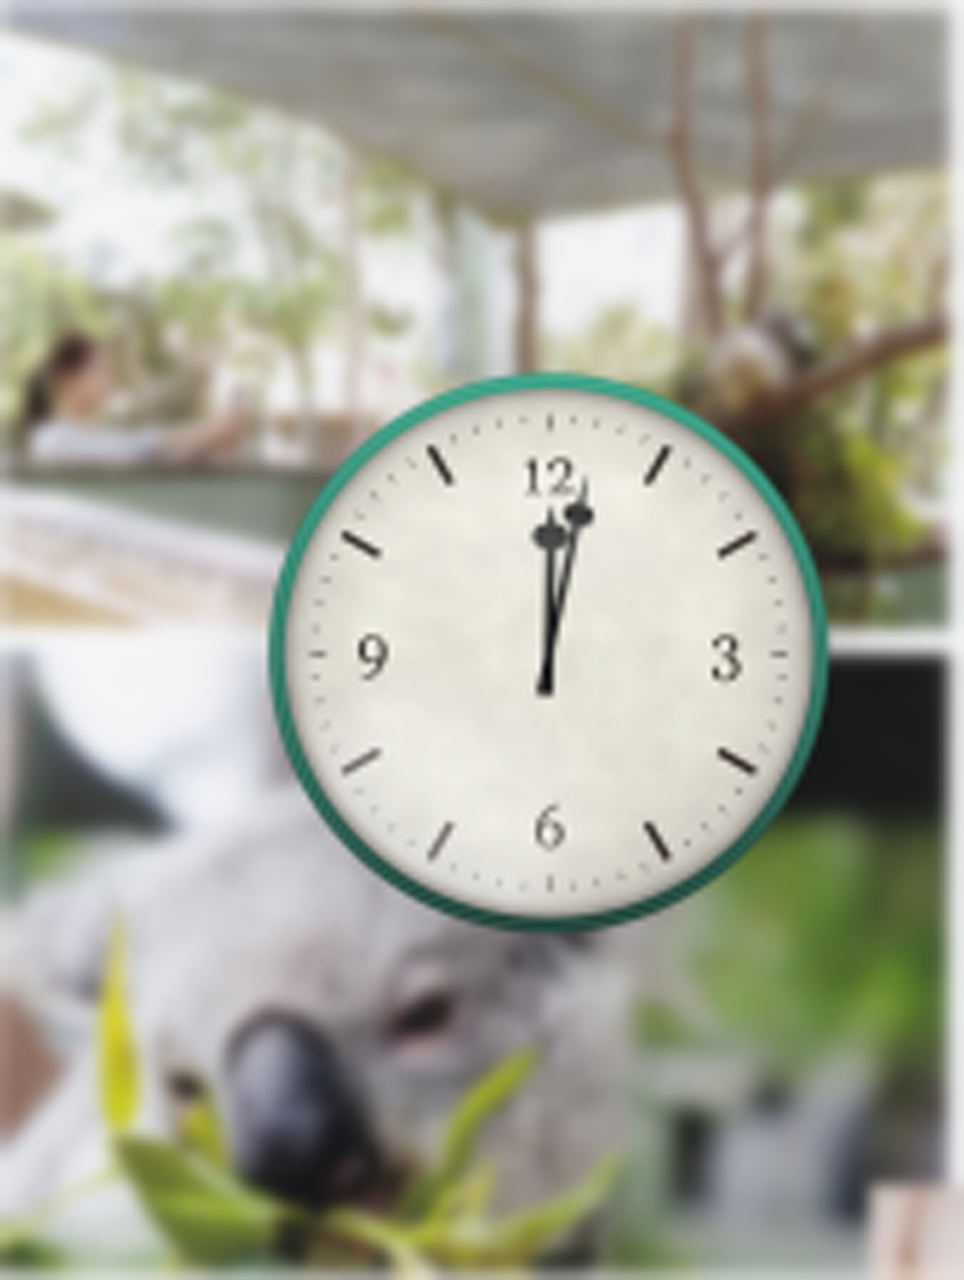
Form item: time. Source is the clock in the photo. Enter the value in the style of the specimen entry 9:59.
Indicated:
12:02
